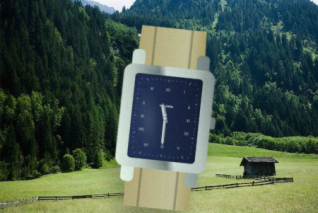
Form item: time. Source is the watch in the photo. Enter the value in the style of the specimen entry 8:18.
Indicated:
11:30
